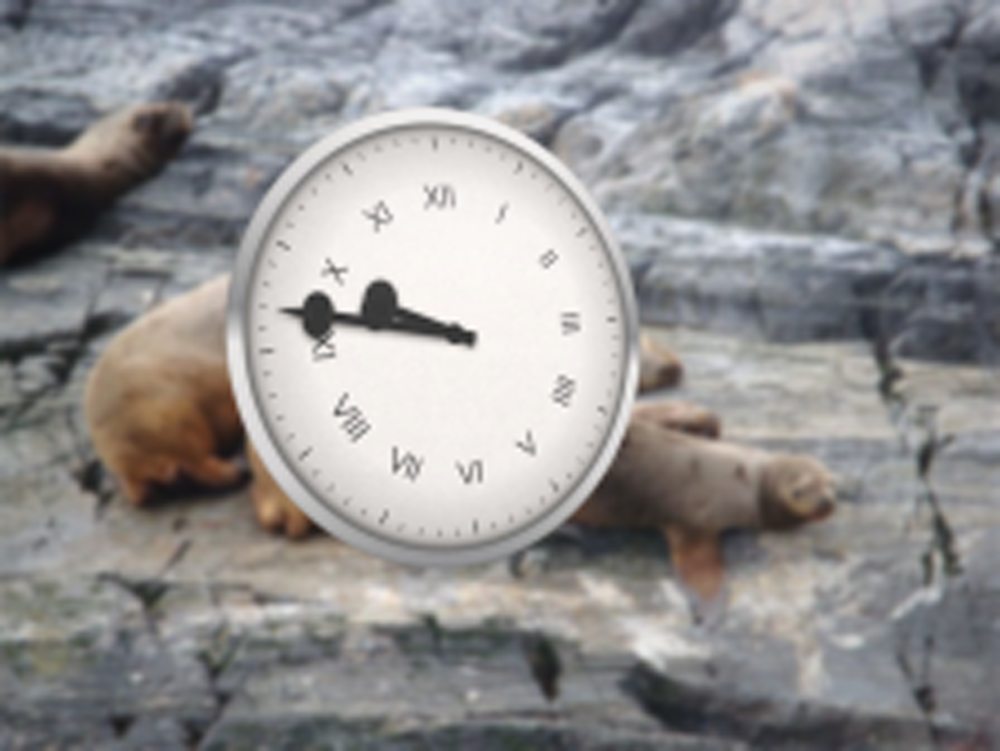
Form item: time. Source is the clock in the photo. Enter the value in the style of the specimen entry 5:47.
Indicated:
9:47
